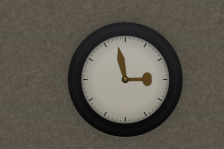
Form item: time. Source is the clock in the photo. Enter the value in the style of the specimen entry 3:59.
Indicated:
2:58
